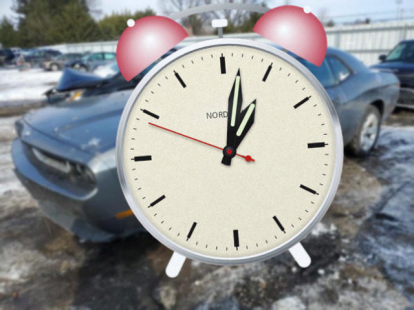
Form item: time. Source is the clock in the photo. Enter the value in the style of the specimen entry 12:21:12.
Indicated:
1:01:49
